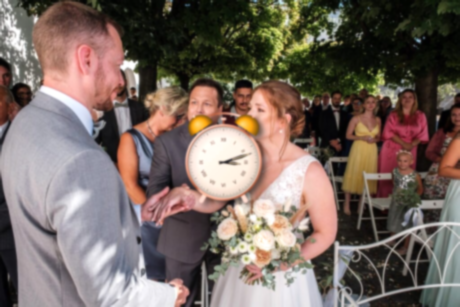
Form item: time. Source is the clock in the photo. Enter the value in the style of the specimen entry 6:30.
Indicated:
3:12
